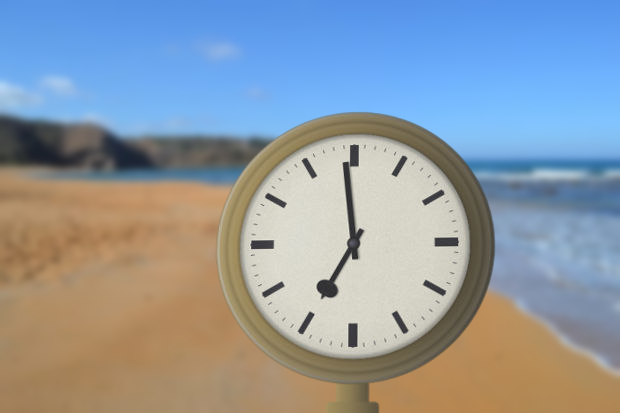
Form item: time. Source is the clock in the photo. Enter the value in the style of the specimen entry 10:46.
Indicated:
6:59
